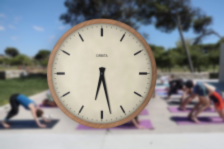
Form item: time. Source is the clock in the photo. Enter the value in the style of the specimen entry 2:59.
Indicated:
6:28
